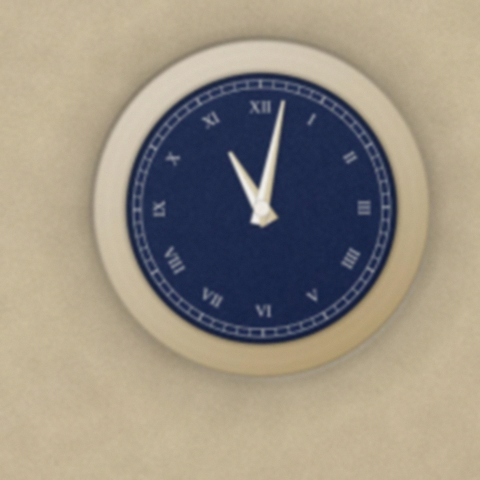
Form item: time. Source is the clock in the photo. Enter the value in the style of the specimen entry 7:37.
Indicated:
11:02
